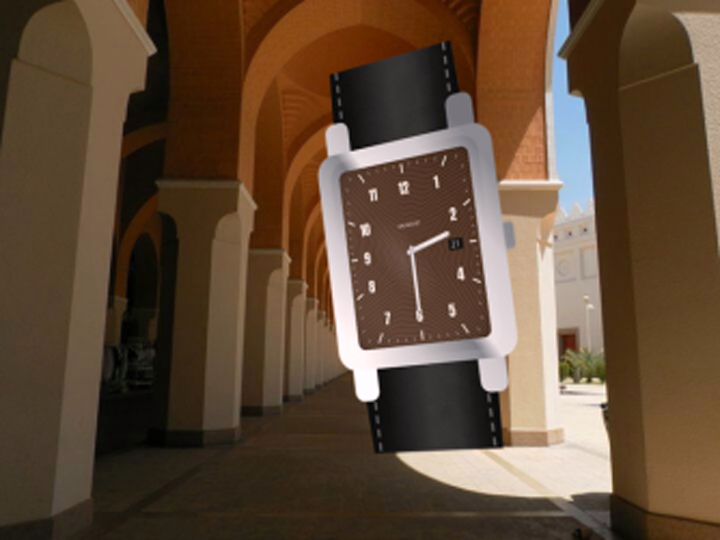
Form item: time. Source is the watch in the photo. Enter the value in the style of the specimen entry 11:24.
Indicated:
2:30
